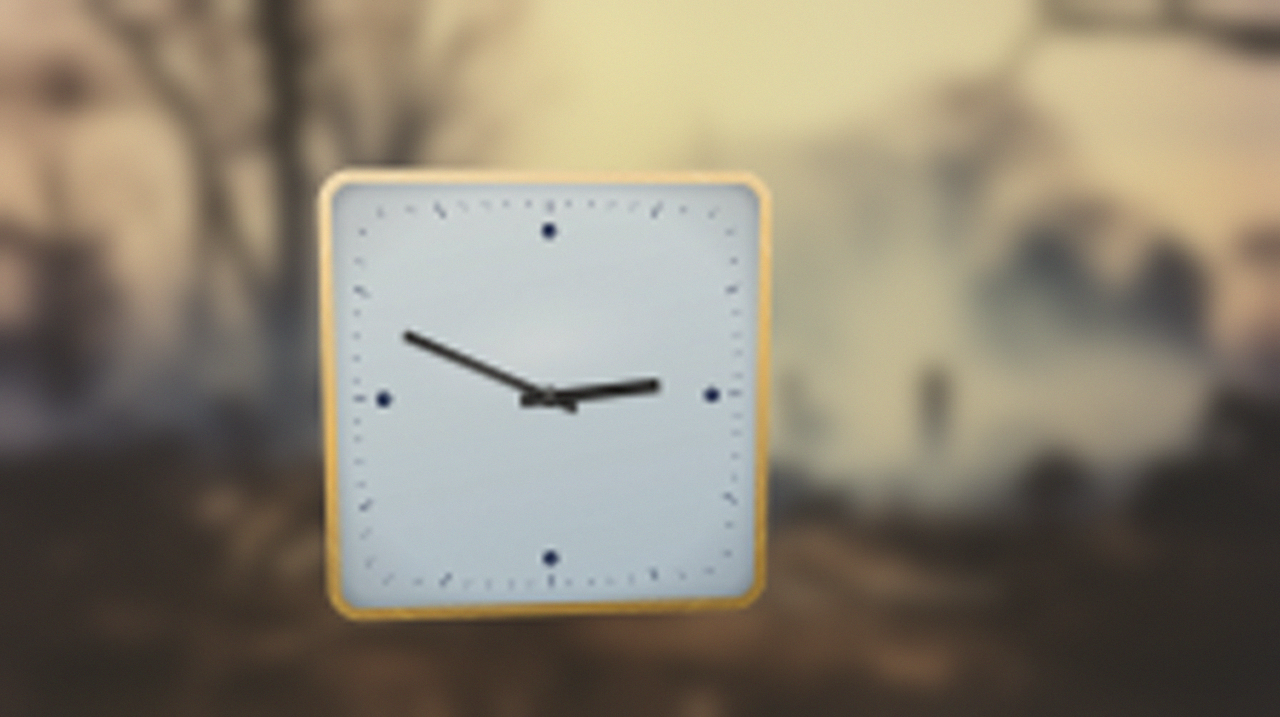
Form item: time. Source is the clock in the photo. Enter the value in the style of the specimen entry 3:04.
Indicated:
2:49
